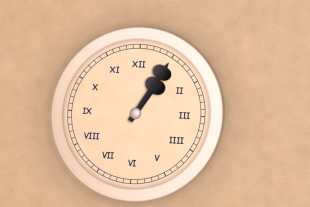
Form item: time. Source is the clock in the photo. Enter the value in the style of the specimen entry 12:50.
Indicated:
1:05
